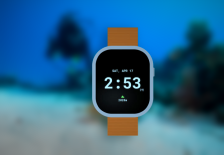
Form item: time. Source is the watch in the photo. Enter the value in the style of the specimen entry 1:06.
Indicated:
2:53
